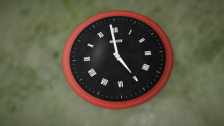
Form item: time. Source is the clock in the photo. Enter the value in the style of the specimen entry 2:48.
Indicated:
4:59
